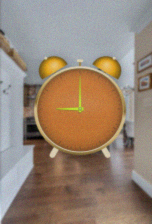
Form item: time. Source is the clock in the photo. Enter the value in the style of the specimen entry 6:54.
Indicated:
9:00
